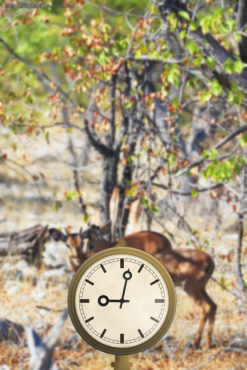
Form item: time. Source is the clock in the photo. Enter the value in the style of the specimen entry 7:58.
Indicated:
9:02
